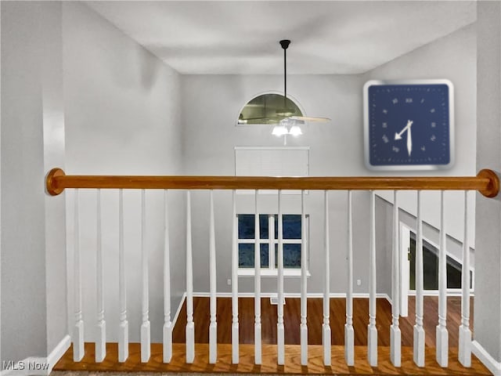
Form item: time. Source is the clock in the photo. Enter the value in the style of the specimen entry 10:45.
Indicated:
7:30
